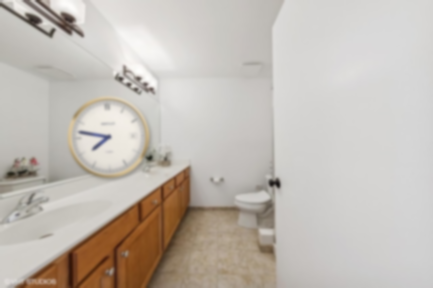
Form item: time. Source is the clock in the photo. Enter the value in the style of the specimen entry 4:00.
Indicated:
7:47
